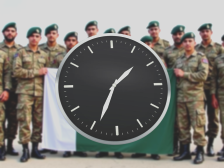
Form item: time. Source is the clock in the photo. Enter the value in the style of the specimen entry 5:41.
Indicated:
1:34
